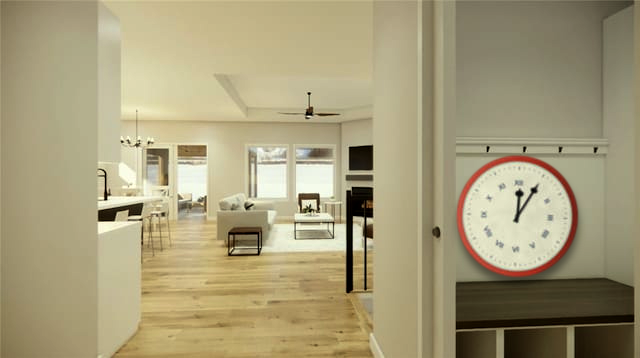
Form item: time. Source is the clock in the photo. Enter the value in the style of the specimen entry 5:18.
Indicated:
12:05
